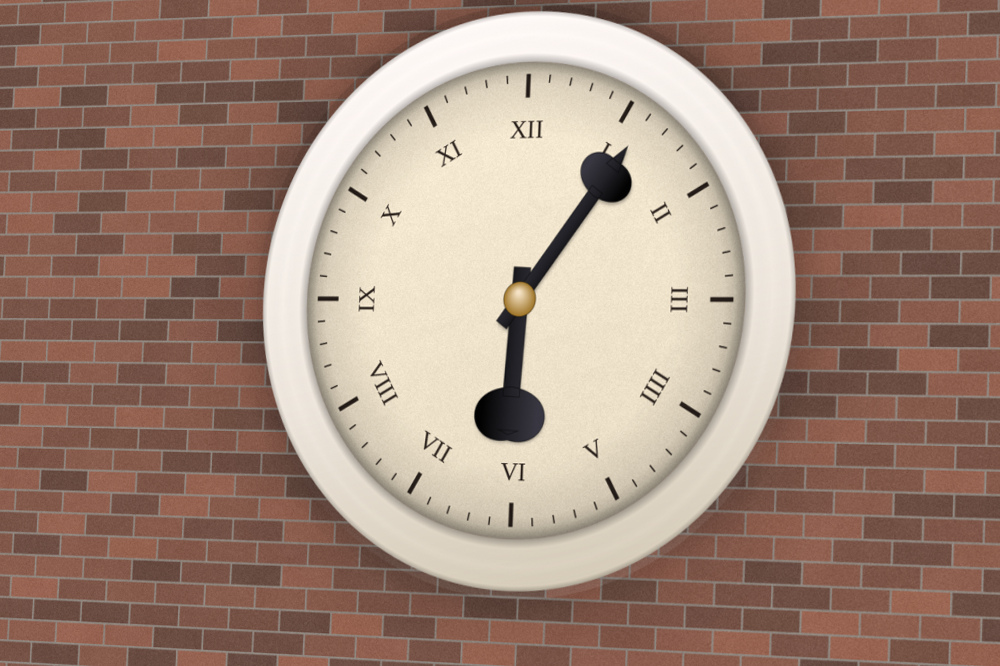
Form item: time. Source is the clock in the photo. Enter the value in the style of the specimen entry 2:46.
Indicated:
6:06
